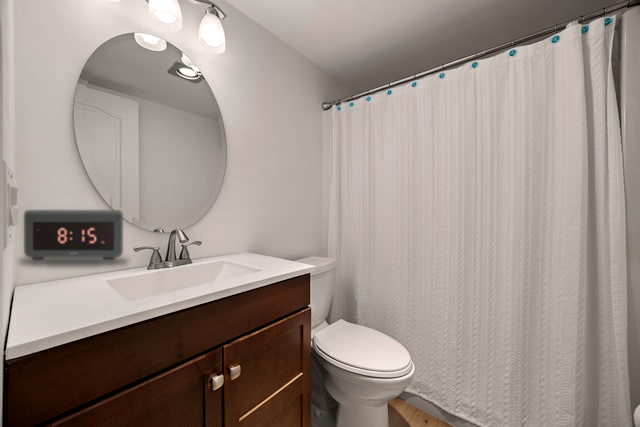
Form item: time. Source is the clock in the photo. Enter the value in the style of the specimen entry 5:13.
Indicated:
8:15
